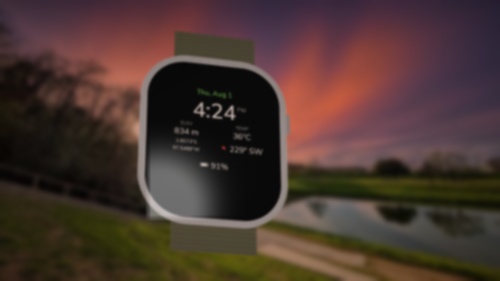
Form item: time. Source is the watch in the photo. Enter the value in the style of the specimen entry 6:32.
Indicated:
4:24
